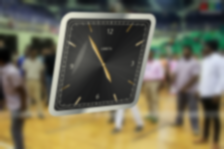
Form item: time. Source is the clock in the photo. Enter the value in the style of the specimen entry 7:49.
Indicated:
4:54
